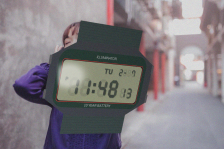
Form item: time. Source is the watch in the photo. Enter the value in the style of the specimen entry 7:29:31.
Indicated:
11:48:13
